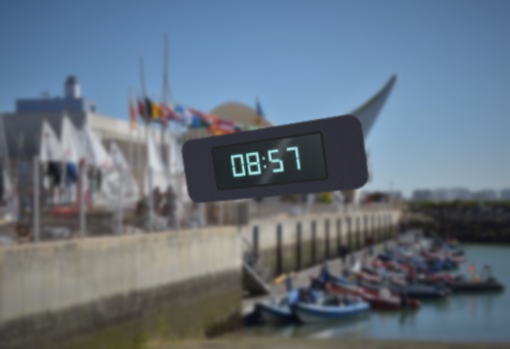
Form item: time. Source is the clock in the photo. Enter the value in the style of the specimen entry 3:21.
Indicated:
8:57
